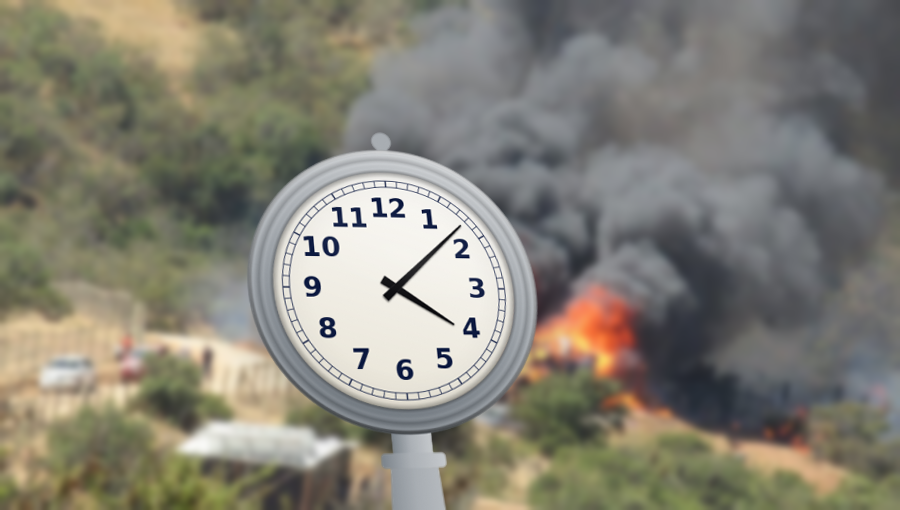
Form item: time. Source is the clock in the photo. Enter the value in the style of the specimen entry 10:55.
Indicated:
4:08
